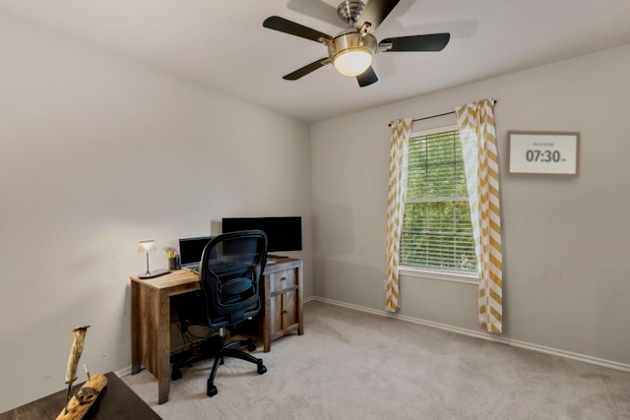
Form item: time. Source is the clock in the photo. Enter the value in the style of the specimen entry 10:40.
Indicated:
7:30
